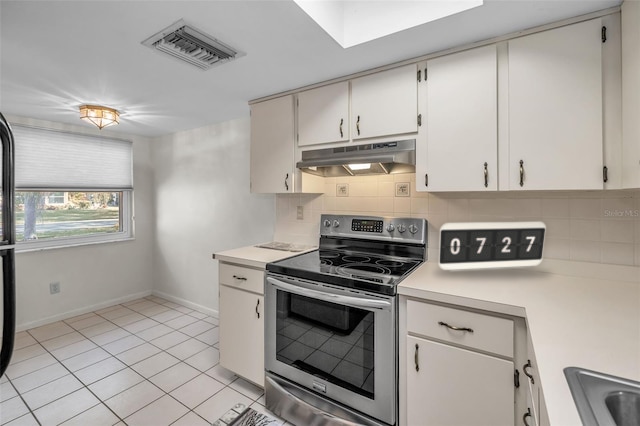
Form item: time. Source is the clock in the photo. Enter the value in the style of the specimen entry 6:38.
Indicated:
7:27
